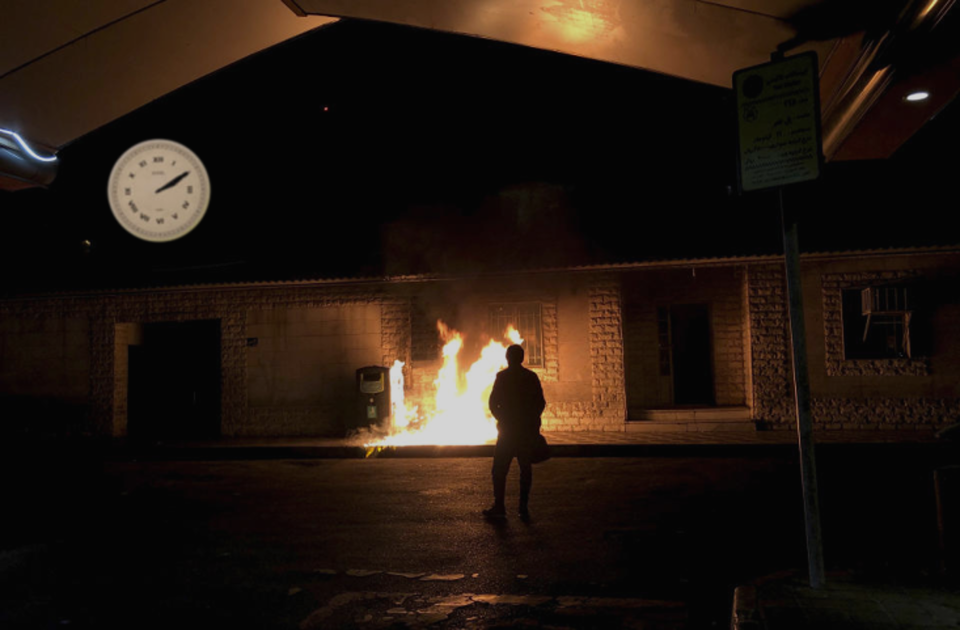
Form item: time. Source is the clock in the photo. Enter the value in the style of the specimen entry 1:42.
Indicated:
2:10
